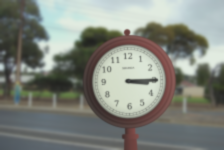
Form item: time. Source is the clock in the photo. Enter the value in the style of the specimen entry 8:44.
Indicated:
3:15
